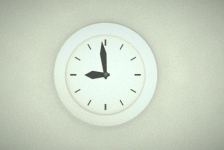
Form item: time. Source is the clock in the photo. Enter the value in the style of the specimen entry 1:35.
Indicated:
8:59
